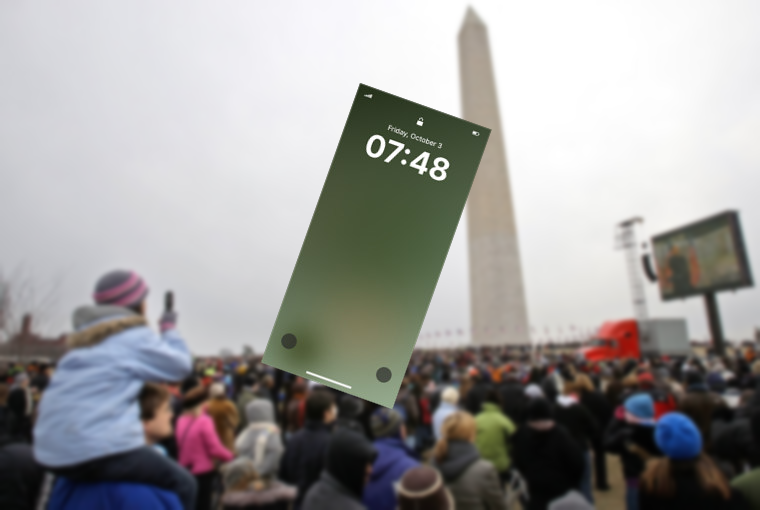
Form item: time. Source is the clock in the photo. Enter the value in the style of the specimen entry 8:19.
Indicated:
7:48
